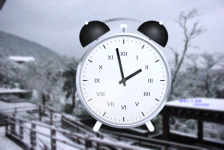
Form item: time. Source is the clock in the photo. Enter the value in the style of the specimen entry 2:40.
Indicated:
1:58
